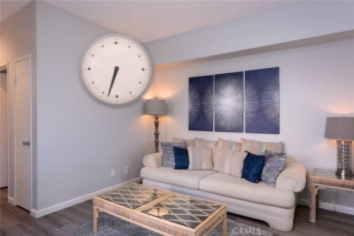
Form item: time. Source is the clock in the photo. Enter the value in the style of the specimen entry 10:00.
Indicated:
6:33
